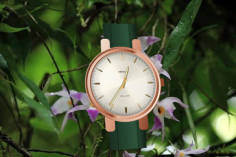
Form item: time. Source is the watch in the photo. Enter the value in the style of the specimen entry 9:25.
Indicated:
12:36
